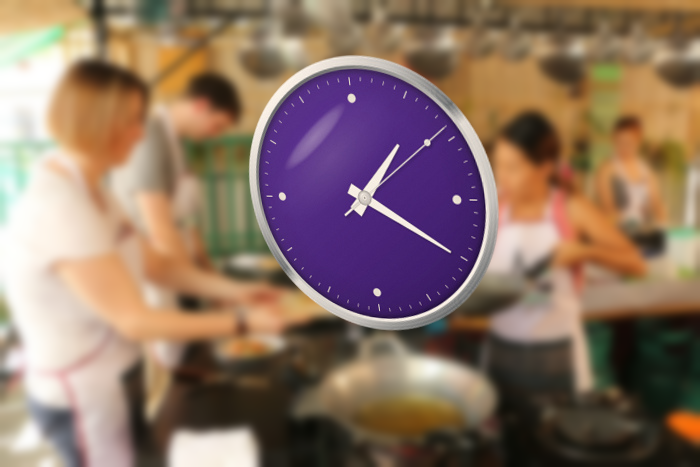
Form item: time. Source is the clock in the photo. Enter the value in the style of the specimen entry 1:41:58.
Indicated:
1:20:09
